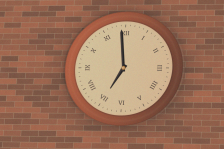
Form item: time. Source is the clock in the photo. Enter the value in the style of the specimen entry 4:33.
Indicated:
6:59
